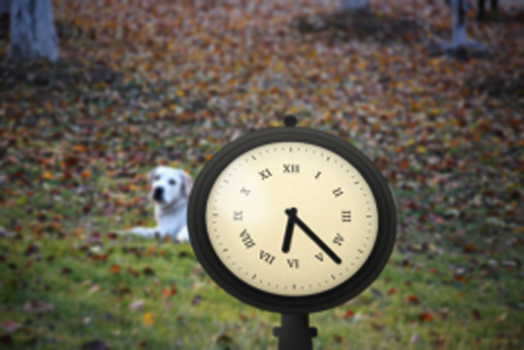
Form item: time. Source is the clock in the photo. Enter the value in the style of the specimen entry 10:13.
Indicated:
6:23
